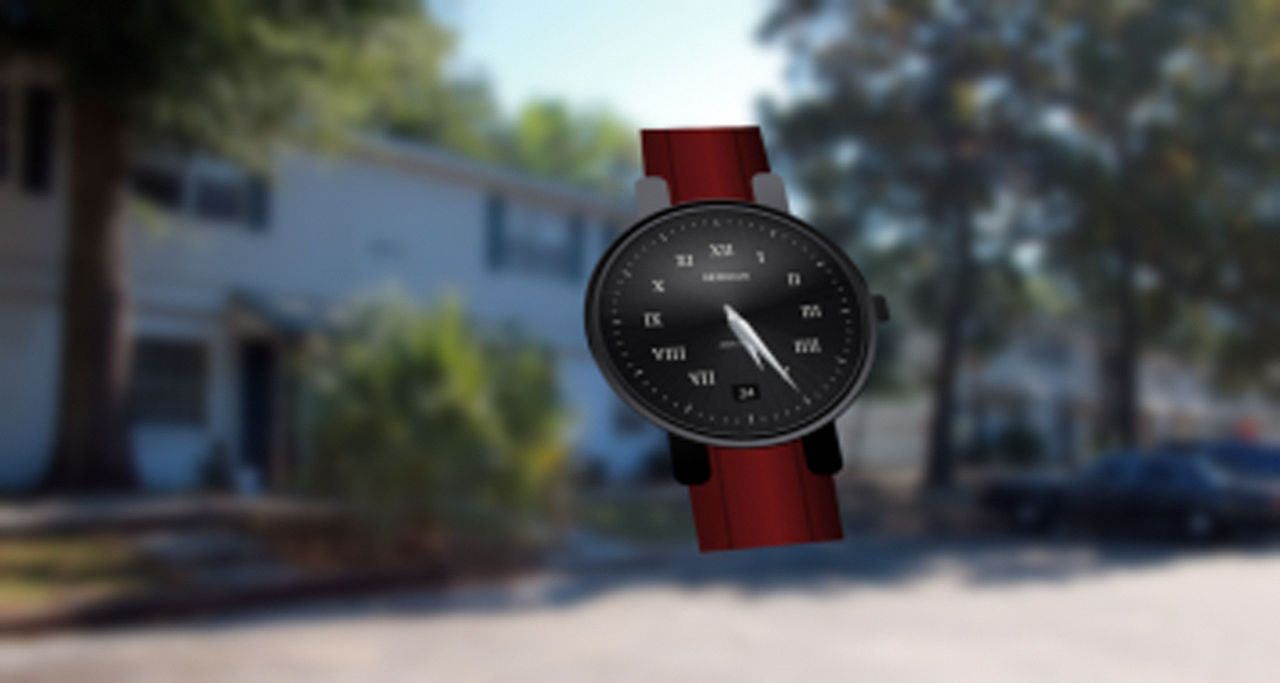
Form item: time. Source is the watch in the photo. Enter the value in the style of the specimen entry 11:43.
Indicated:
5:25
